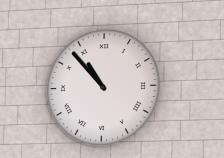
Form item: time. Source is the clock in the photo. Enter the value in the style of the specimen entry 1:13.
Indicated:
10:53
